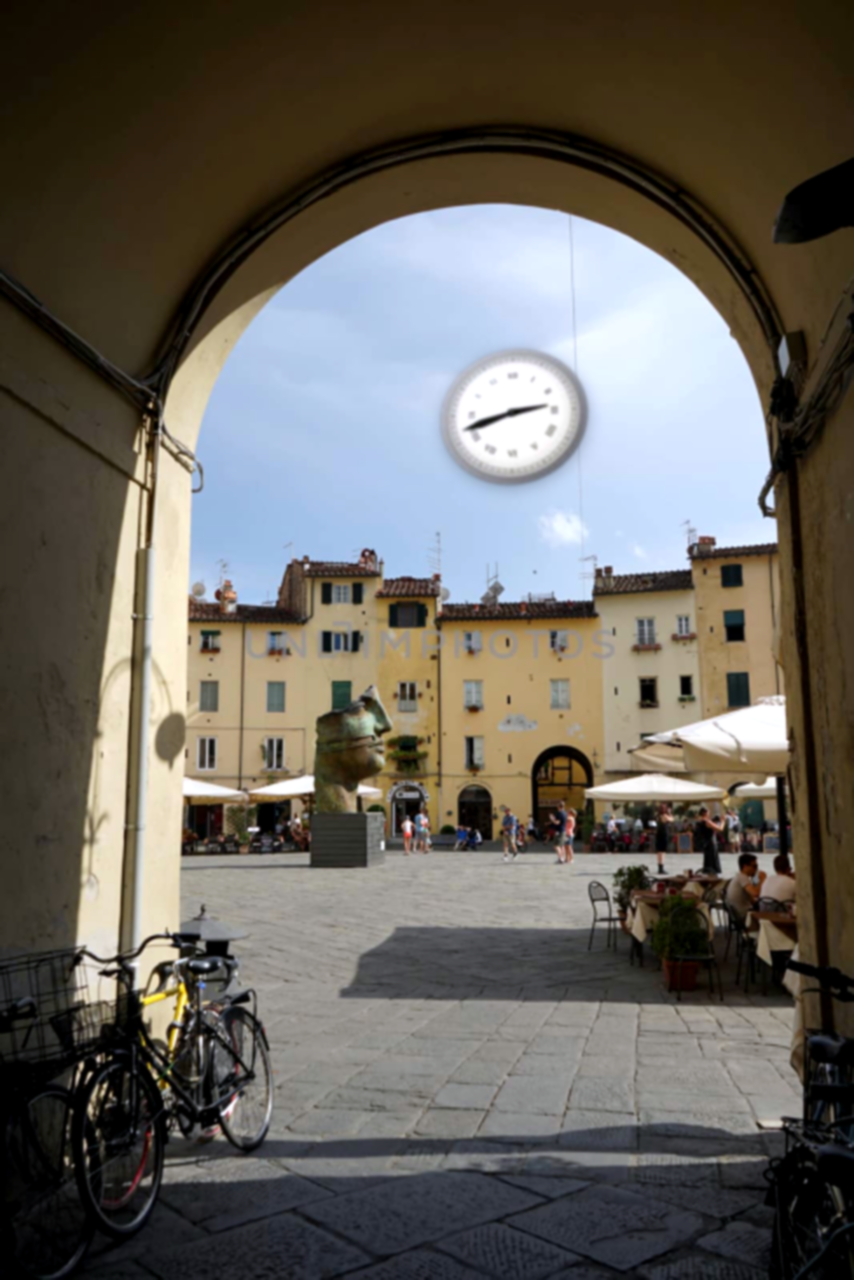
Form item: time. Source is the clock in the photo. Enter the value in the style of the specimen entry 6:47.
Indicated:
2:42
